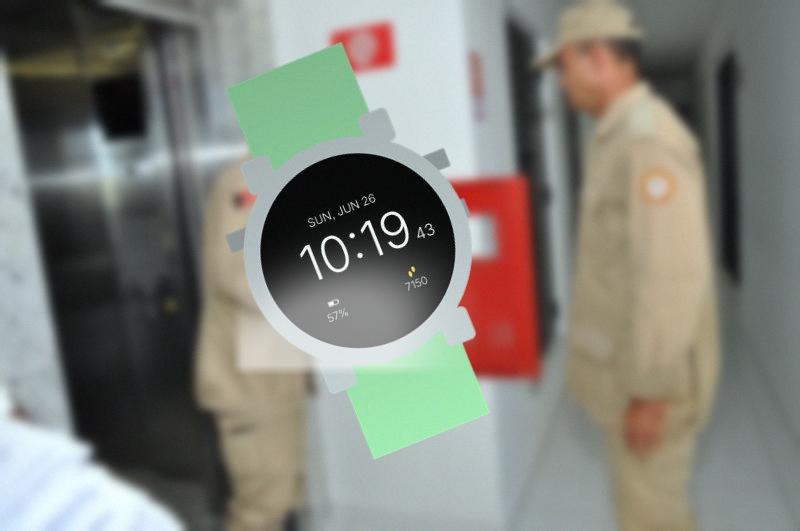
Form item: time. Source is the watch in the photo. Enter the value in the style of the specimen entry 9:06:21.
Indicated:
10:19:43
